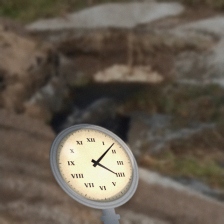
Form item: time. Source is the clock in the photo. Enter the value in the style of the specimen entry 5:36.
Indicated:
4:08
